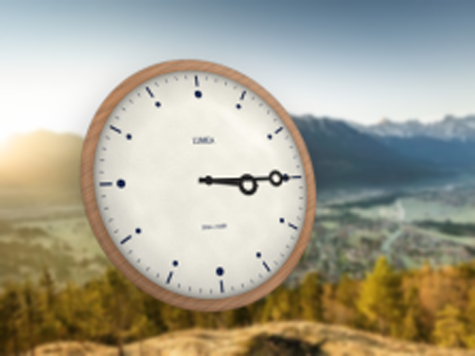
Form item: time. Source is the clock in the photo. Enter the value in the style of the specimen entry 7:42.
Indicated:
3:15
